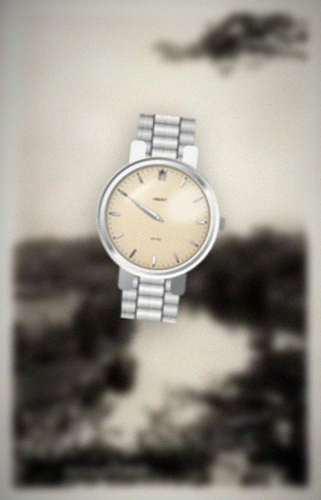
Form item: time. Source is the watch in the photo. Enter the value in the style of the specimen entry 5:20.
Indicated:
9:50
